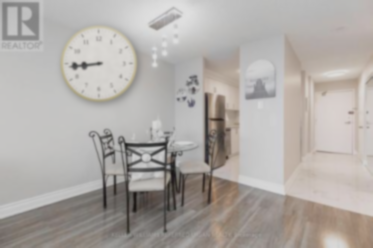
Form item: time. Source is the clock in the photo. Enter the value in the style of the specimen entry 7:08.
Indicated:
8:44
